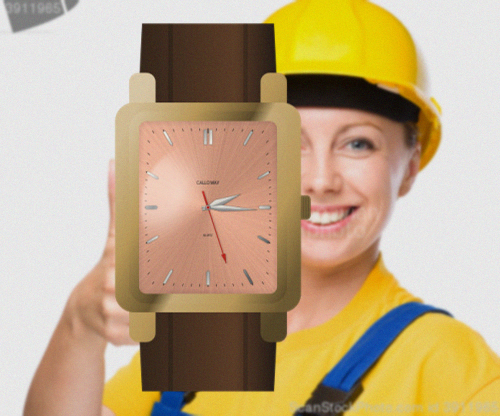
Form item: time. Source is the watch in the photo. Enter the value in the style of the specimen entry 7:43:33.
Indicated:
2:15:27
